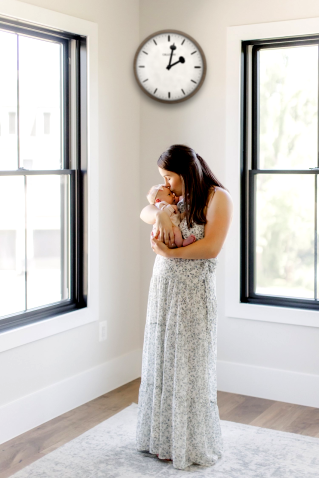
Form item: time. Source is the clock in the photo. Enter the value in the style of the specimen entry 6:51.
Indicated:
2:02
